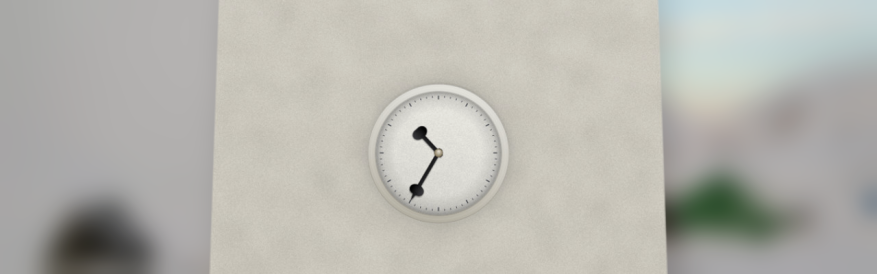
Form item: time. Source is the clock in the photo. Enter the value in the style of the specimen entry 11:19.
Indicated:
10:35
